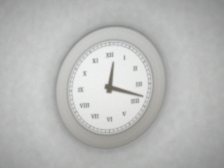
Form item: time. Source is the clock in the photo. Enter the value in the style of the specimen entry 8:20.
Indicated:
12:18
